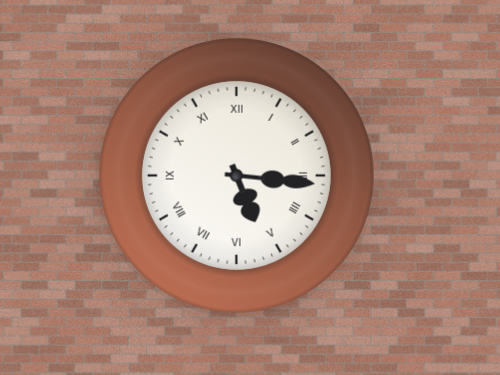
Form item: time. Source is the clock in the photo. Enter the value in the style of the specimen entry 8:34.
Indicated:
5:16
